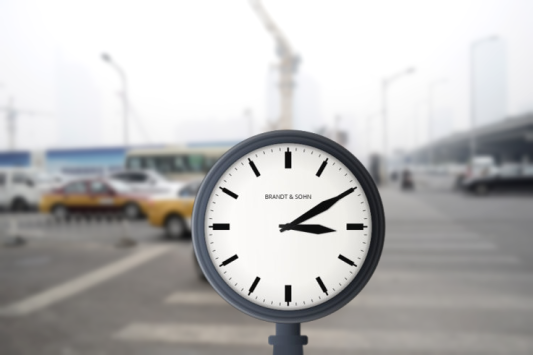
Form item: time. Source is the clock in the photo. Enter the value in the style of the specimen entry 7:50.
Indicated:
3:10
